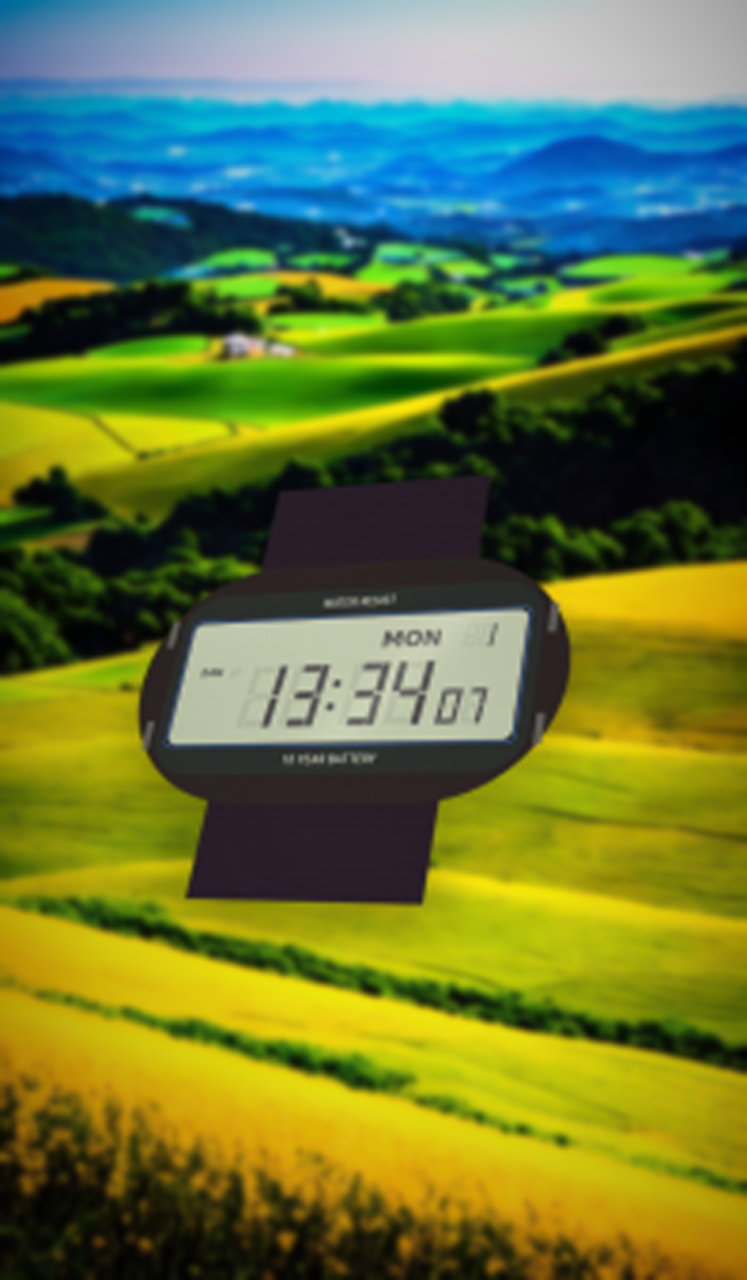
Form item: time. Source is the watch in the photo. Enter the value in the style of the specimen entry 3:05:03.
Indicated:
13:34:07
